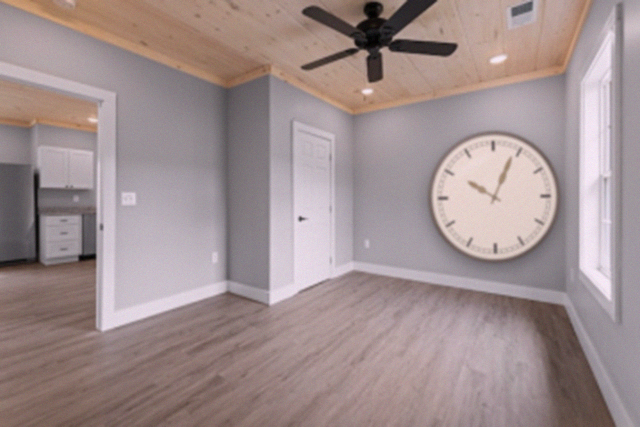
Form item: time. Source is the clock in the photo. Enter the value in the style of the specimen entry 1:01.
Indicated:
10:04
